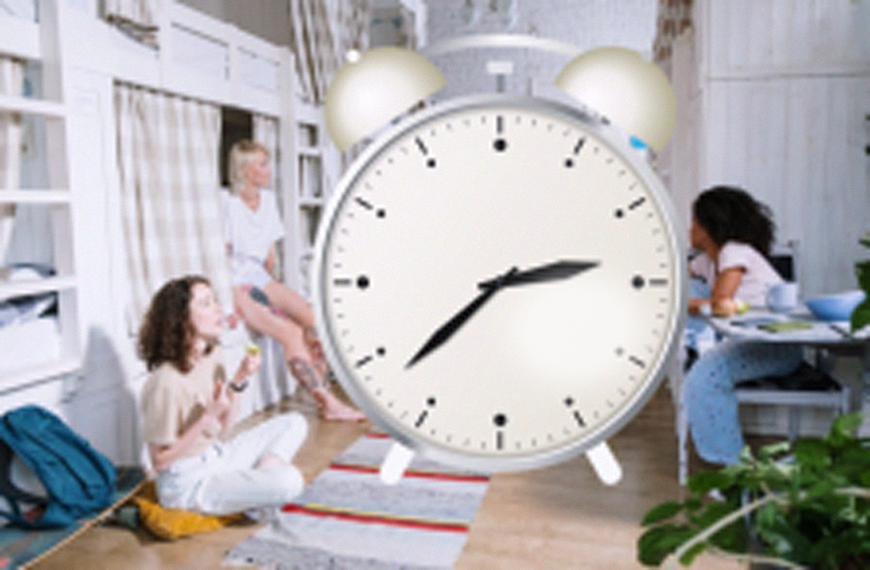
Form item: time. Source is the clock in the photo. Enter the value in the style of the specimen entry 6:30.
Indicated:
2:38
